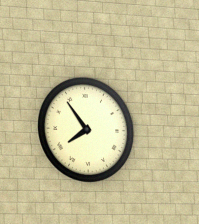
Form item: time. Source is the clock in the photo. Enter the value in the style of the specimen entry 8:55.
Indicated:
7:54
